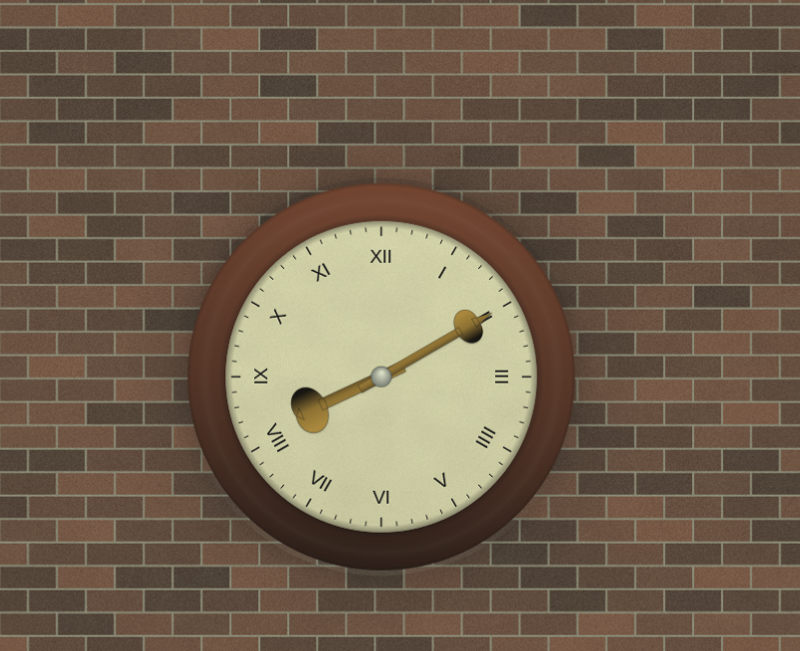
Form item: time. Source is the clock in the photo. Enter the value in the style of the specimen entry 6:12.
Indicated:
8:10
